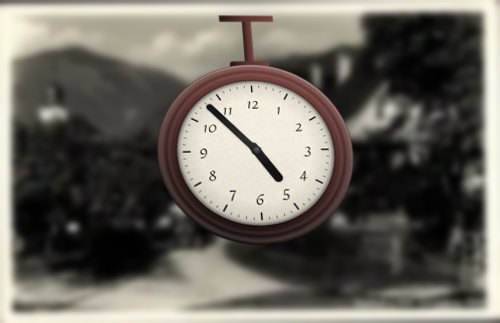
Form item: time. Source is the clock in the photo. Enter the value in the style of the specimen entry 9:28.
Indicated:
4:53
